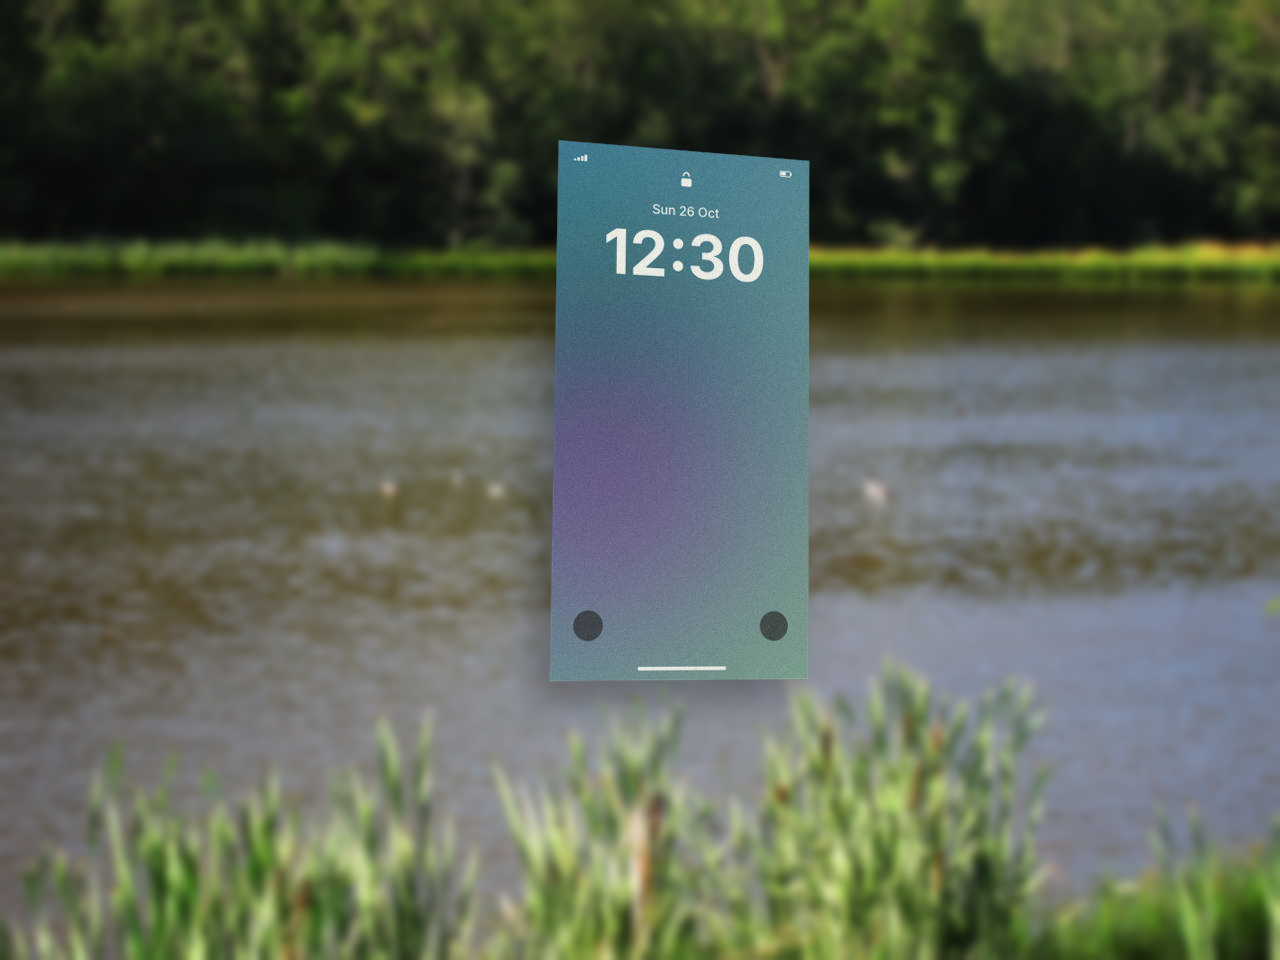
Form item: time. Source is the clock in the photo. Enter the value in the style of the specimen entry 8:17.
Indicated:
12:30
